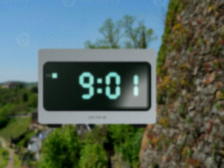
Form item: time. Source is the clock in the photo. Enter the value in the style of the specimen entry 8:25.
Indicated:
9:01
